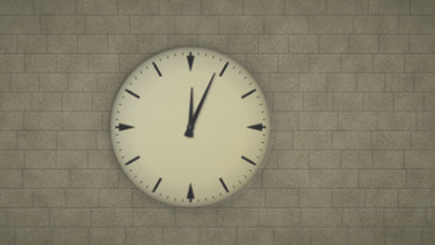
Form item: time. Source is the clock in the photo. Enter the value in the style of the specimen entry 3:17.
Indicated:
12:04
